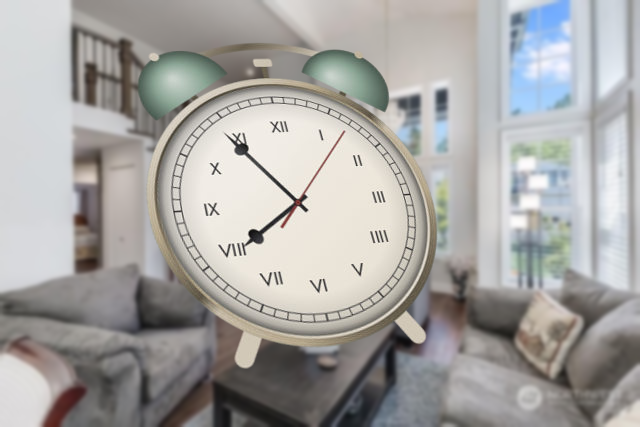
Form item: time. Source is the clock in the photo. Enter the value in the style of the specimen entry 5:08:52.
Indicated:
7:54:07
